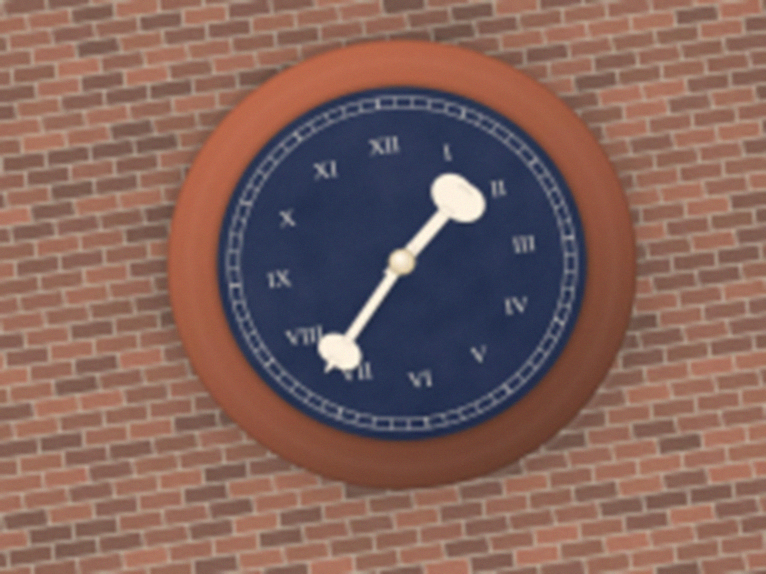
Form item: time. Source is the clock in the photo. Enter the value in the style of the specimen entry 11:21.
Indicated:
1:37
